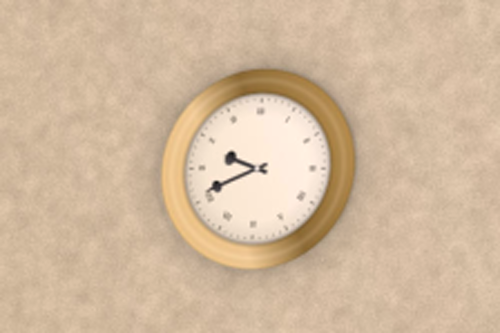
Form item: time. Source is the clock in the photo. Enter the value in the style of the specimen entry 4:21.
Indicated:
9:41
